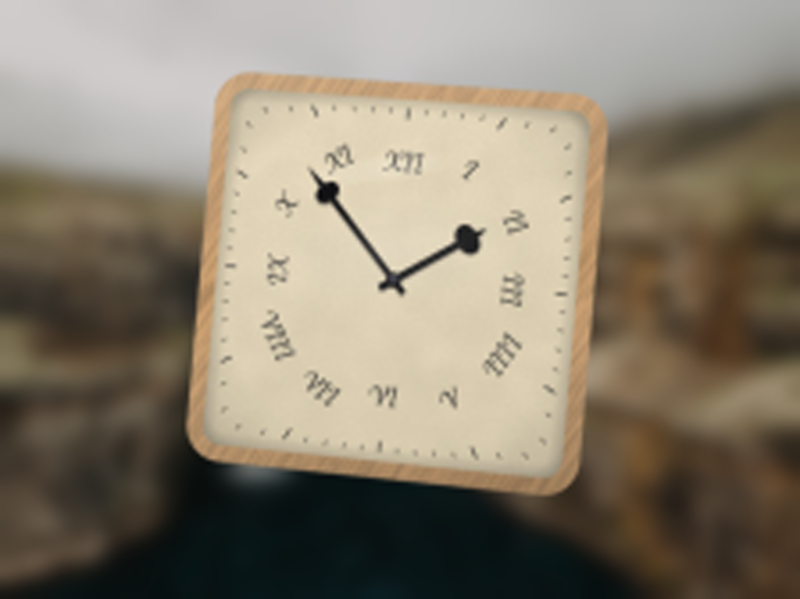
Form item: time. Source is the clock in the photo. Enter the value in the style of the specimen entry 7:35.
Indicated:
1:53
